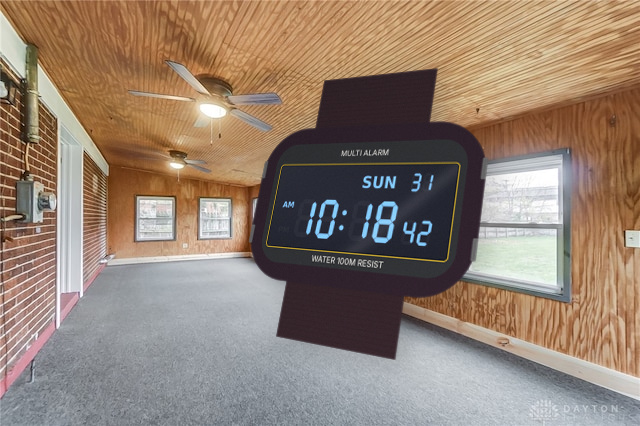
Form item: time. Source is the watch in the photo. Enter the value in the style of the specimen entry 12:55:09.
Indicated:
10:18:42
